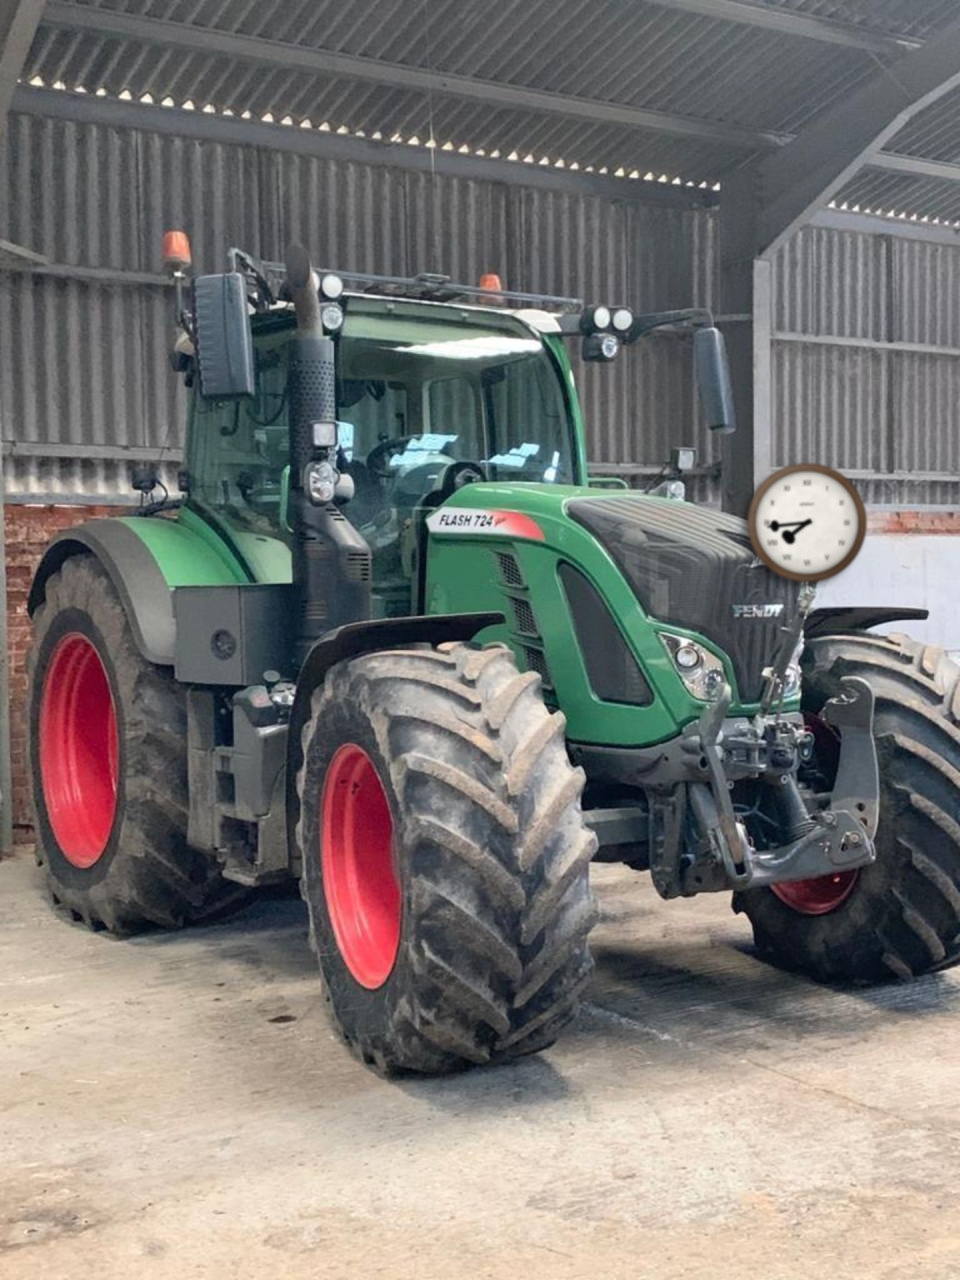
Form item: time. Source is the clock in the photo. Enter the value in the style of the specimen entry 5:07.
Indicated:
7:44
